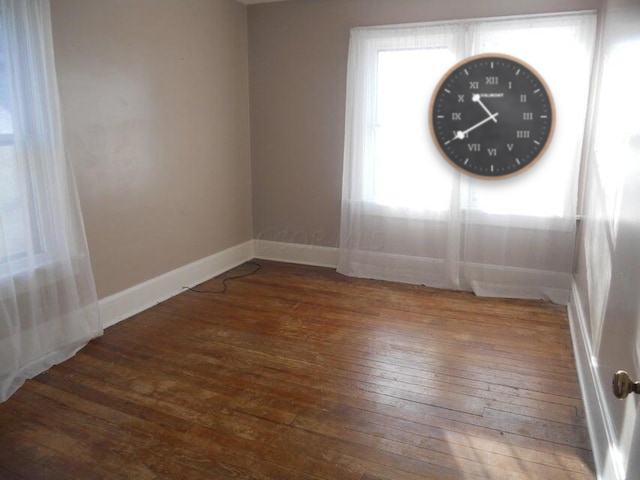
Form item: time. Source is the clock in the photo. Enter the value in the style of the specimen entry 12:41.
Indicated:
10:40
